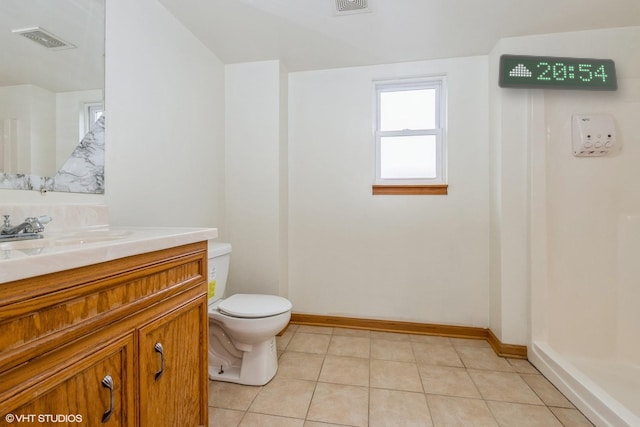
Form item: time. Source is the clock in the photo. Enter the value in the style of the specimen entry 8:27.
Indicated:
20:54
